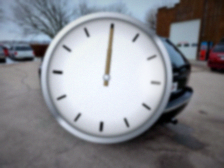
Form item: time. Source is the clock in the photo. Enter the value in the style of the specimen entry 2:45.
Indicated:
12:00
